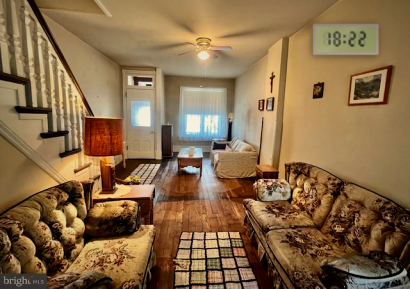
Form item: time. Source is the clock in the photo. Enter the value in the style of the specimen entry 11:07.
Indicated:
18:22
